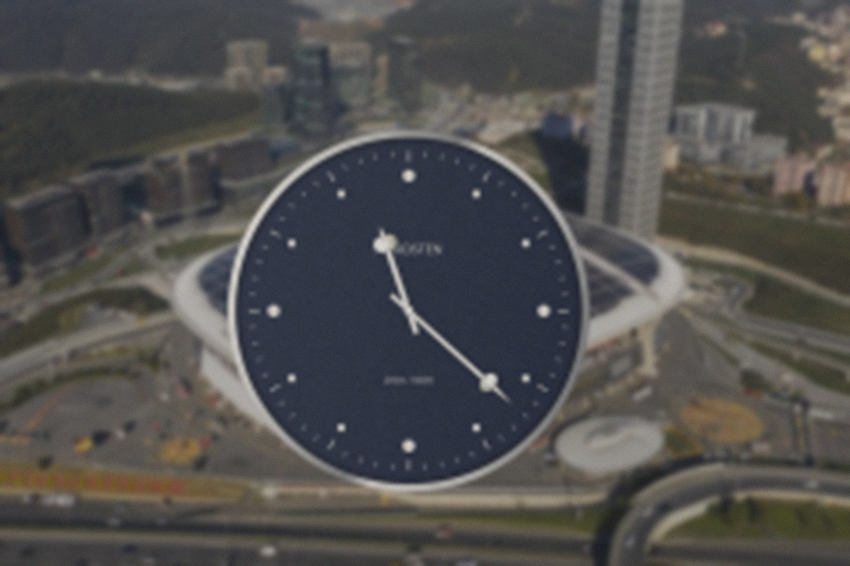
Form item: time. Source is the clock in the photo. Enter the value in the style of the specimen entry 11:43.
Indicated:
11:22
